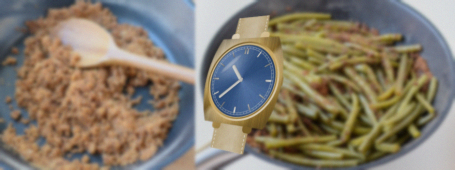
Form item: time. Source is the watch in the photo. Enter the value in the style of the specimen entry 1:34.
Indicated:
10:38
